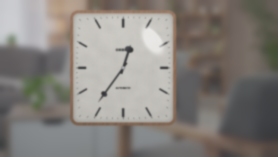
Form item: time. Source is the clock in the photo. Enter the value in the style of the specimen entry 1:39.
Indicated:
12:36
